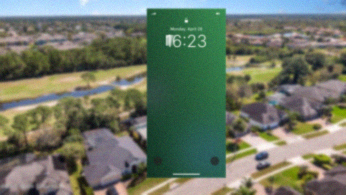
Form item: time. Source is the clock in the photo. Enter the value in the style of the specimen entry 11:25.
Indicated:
16:23
